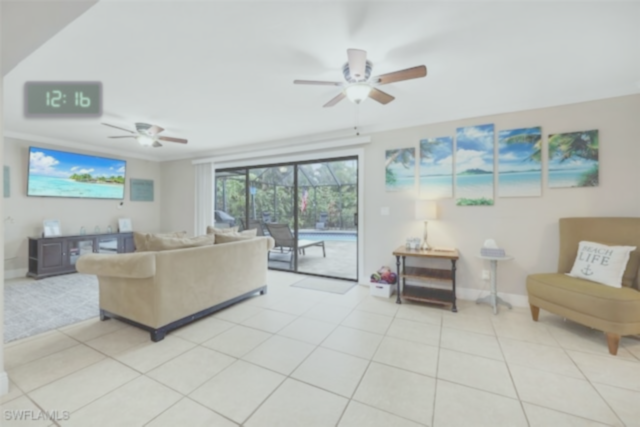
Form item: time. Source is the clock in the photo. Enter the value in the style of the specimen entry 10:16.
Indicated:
12:16
